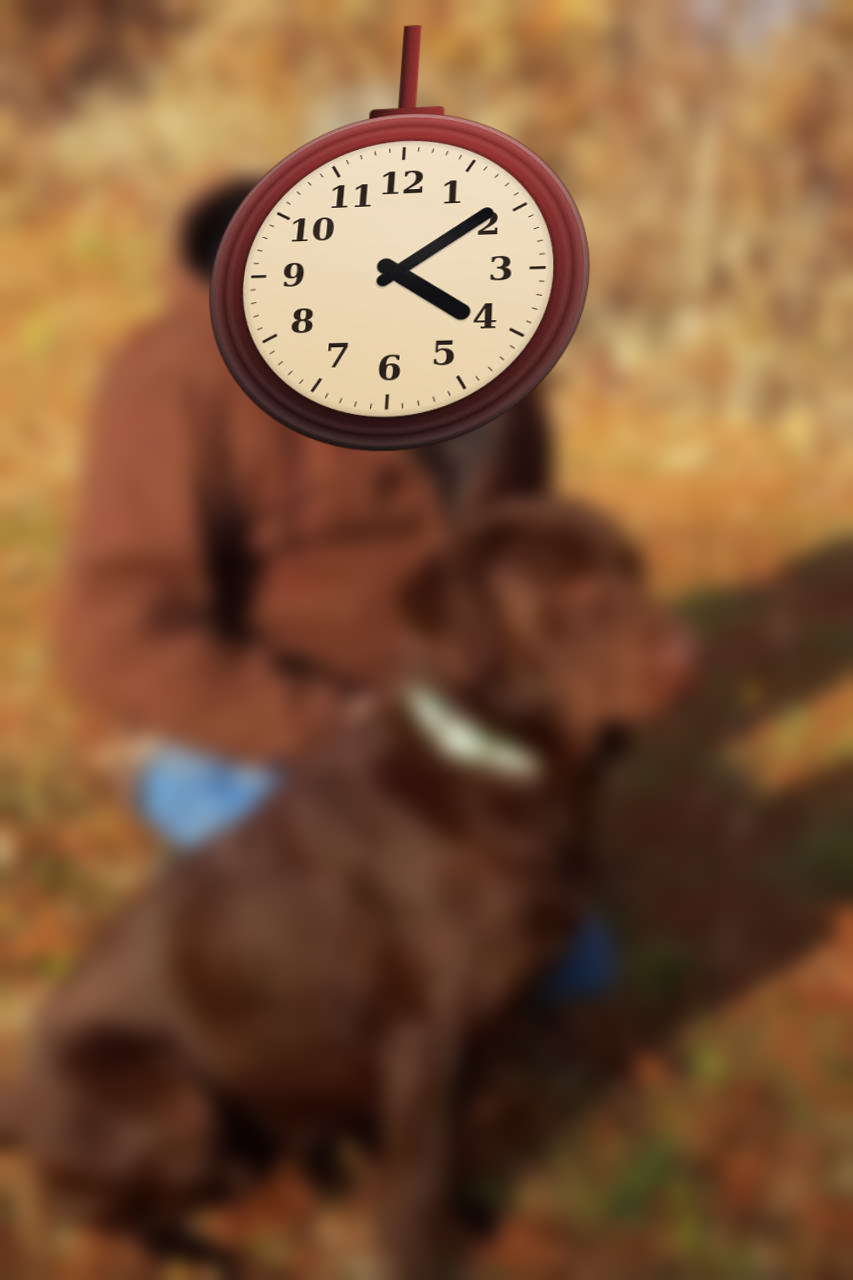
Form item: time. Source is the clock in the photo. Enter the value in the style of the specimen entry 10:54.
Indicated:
4:09
